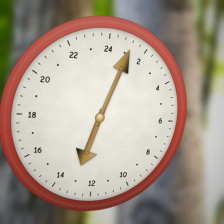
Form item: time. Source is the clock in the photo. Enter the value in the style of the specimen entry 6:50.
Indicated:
13:03
